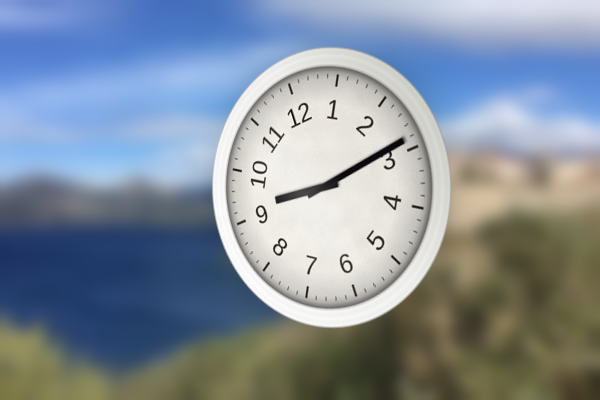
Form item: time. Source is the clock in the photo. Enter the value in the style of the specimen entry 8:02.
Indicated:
9:14
